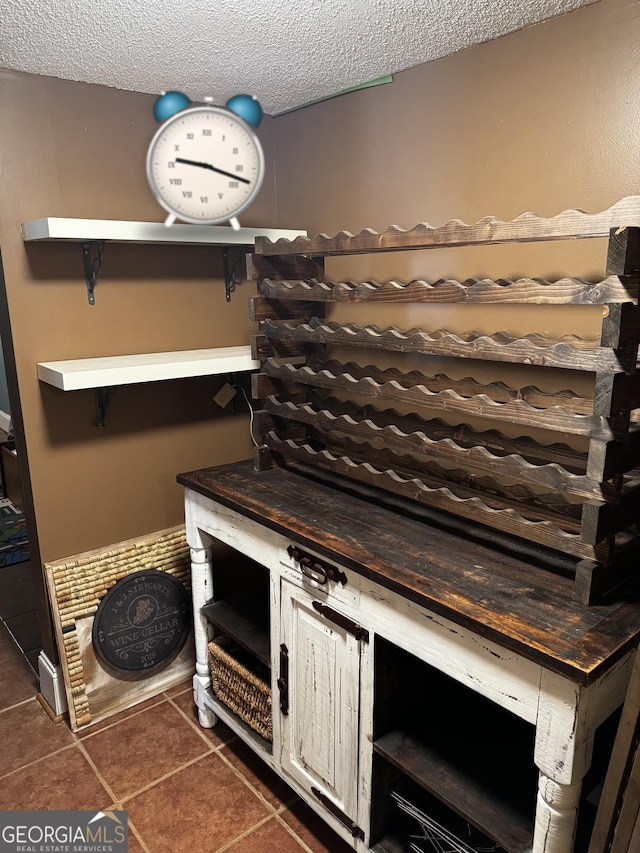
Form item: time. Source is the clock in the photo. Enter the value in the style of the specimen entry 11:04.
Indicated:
9:18
